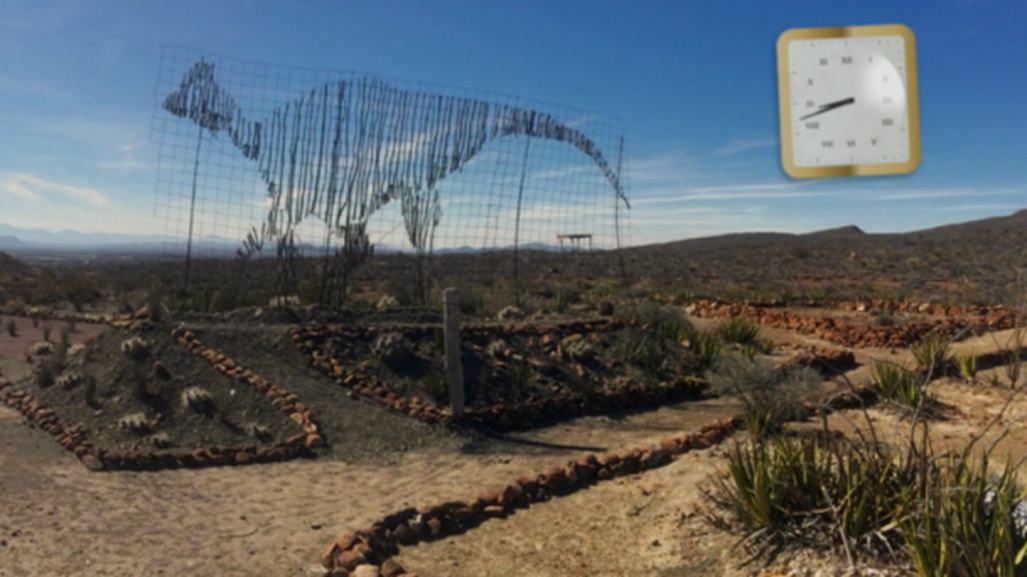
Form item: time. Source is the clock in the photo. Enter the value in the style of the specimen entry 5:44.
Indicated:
8:42
